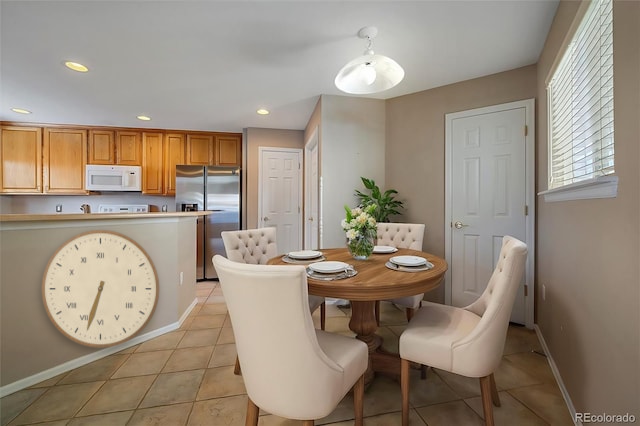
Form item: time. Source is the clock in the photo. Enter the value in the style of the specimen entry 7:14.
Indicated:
6:33
